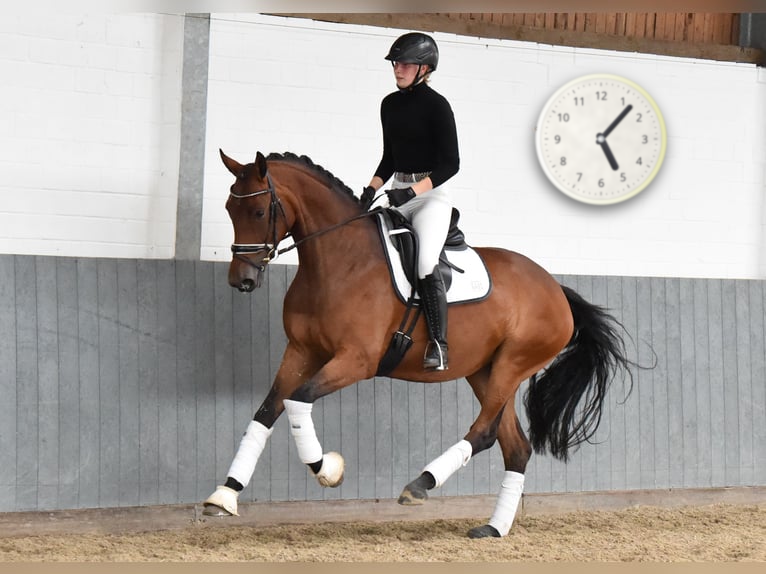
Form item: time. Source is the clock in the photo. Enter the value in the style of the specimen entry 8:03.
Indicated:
5:07
